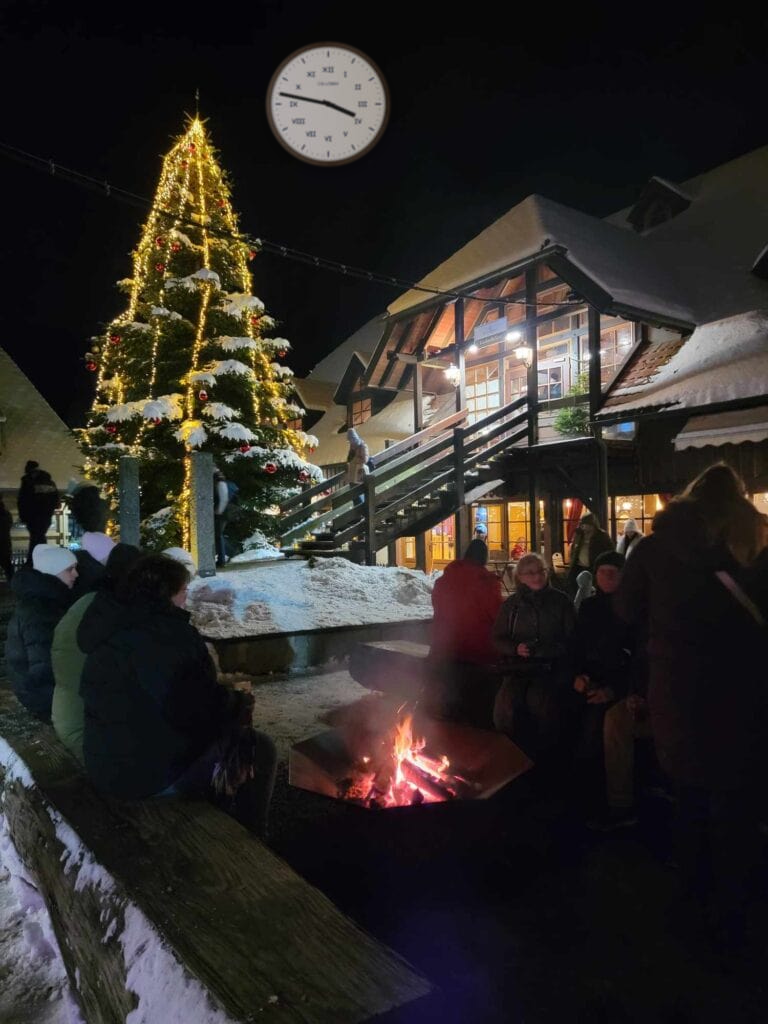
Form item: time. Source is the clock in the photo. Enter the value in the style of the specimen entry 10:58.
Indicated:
3:47
